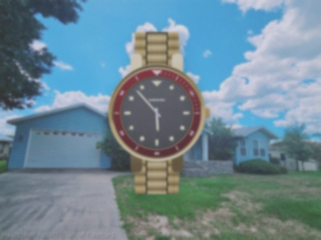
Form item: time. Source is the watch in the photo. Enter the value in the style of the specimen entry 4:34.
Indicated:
5:53
